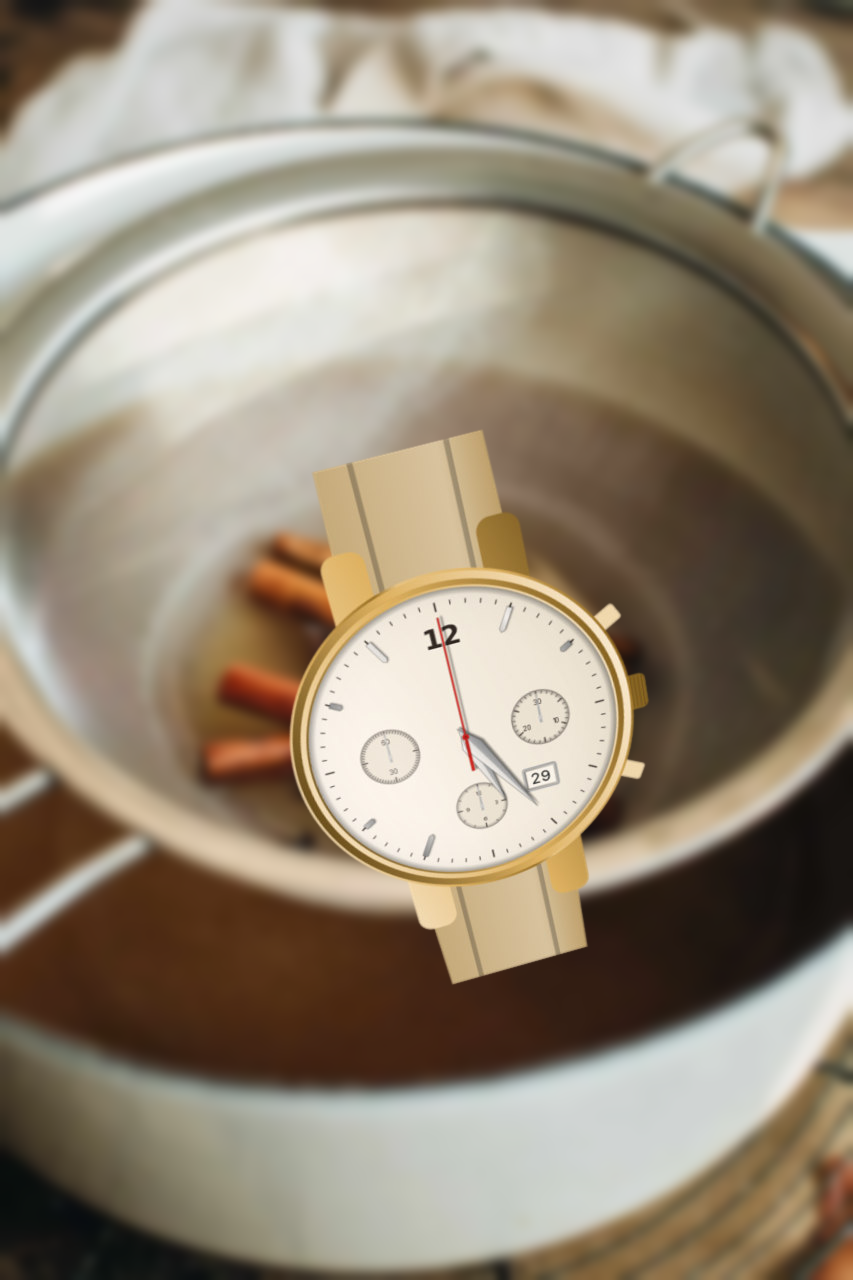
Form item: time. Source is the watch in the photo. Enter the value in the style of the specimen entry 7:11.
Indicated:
5:25
